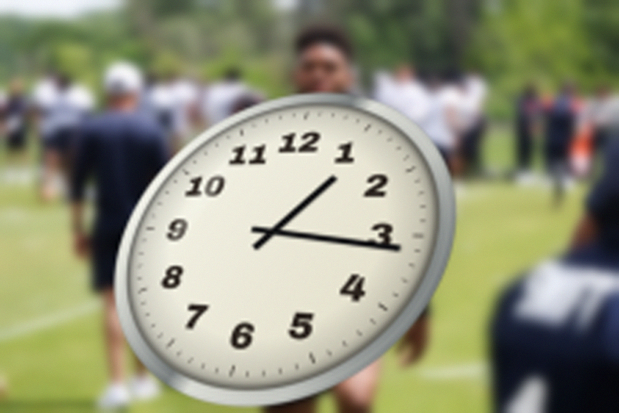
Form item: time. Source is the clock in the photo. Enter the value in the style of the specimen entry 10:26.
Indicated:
1:16
